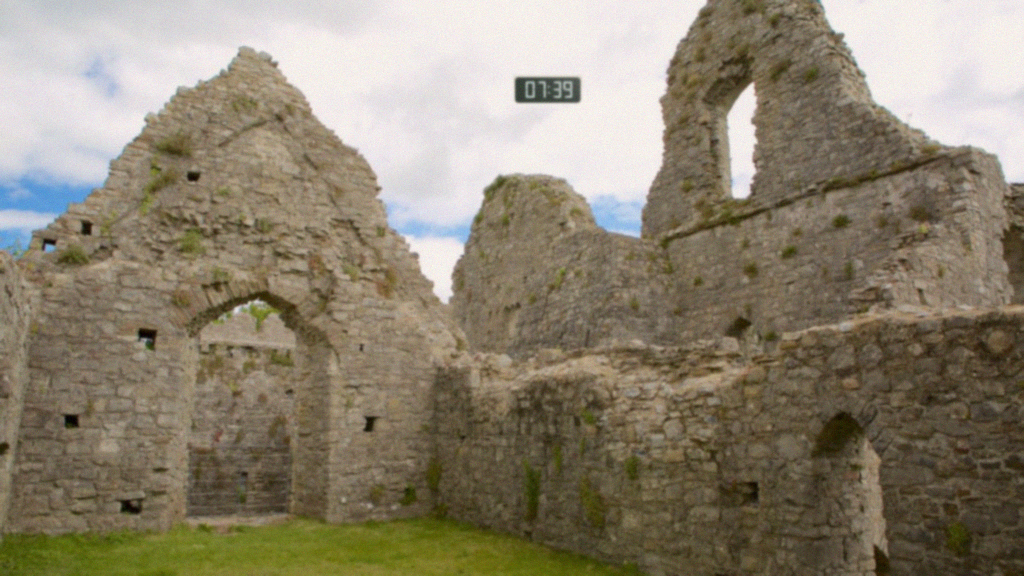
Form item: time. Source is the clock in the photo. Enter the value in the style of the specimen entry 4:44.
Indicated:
7:39
